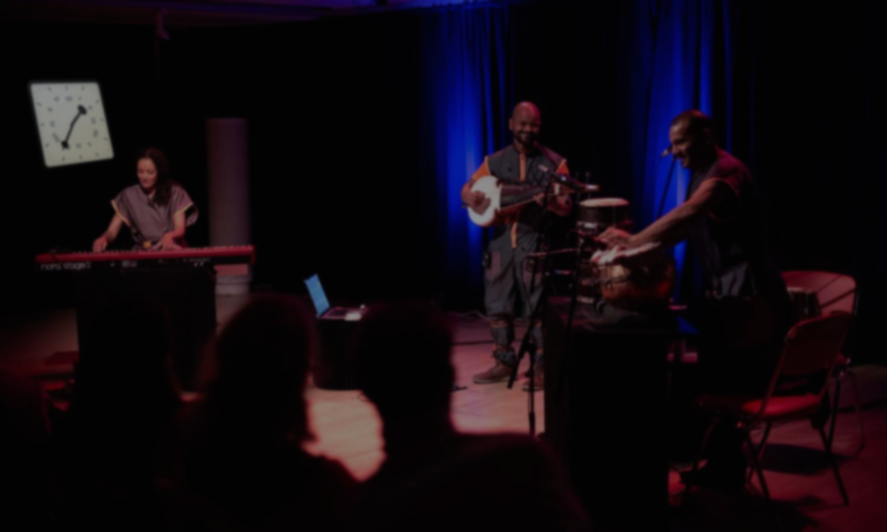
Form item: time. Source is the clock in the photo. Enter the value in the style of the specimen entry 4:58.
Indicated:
1:36
